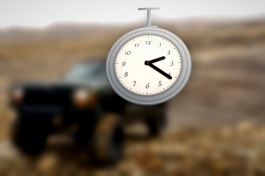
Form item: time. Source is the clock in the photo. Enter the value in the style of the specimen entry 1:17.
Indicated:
2:21
